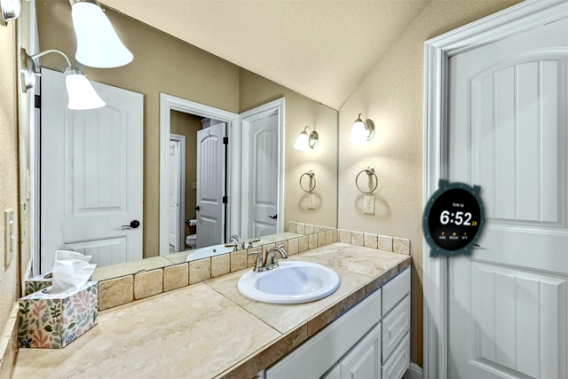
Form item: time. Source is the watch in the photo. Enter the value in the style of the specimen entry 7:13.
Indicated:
6:52
